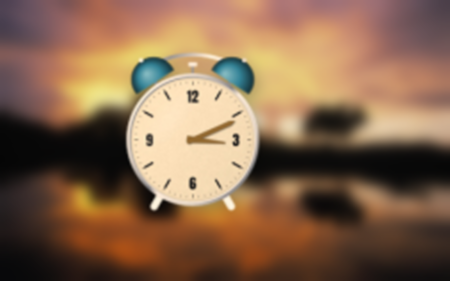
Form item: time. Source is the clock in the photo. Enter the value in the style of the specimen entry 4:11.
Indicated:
3:11
